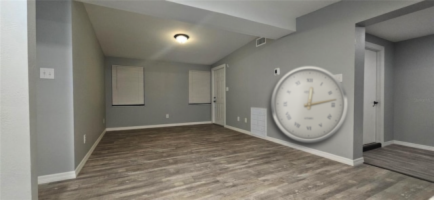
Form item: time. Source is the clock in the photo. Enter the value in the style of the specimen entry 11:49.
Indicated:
12:13
